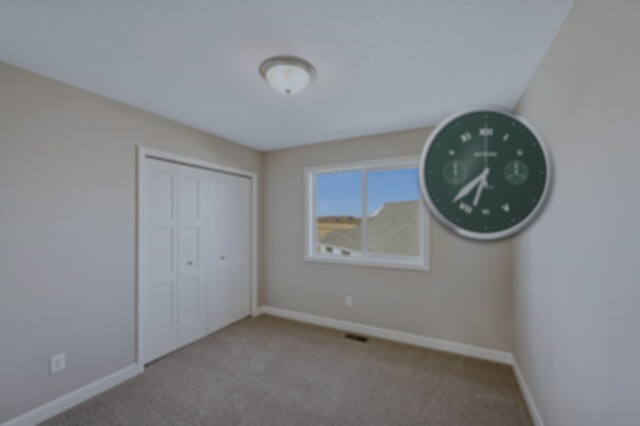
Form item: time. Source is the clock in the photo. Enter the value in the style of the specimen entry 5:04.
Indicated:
6:38
